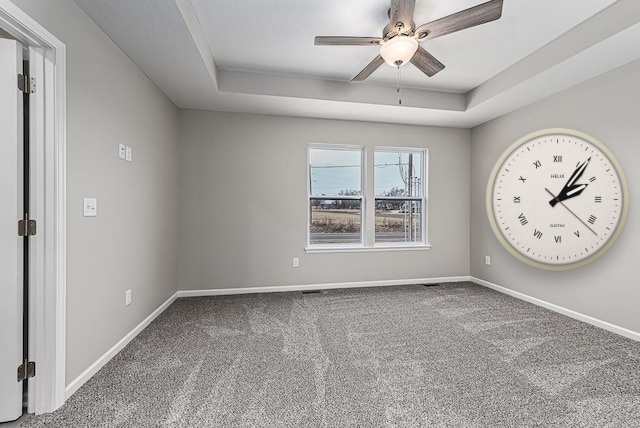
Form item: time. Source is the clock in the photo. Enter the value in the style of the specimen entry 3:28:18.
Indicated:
2:06:22
